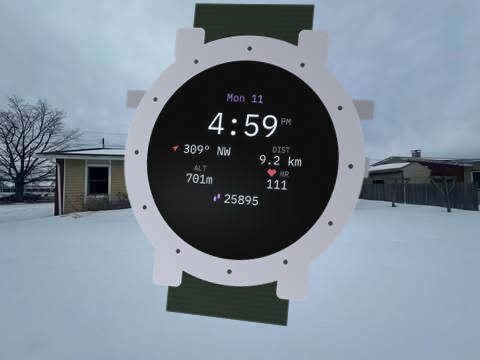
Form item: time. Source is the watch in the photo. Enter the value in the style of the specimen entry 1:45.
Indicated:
4:59
